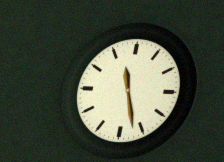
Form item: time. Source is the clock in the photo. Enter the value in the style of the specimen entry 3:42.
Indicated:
11:27
